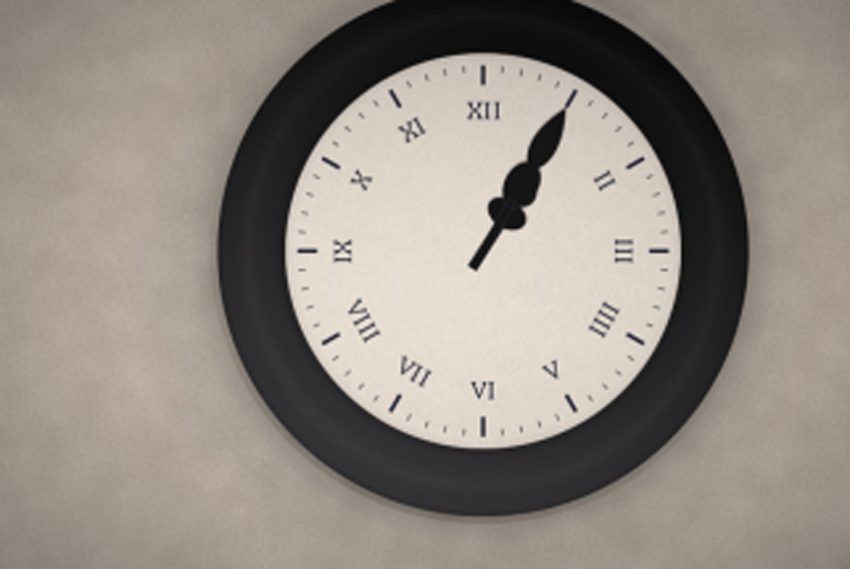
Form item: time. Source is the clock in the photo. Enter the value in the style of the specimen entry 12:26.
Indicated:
1:05
